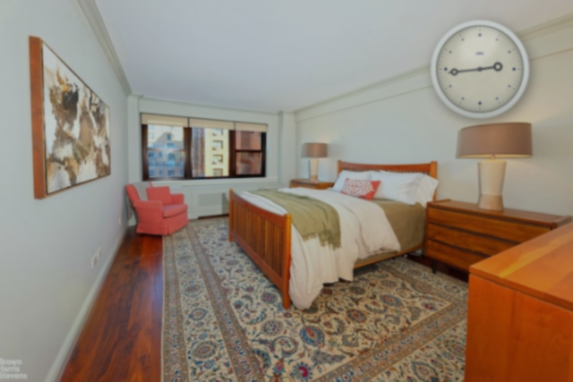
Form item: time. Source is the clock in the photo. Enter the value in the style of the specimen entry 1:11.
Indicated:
2:44
